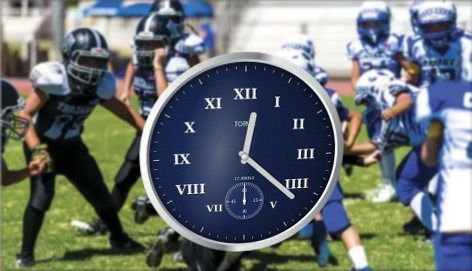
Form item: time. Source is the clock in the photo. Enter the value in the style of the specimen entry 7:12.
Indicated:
12:22
